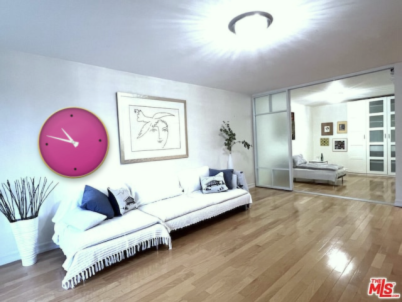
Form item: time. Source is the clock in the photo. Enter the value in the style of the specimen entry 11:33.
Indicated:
10:48
